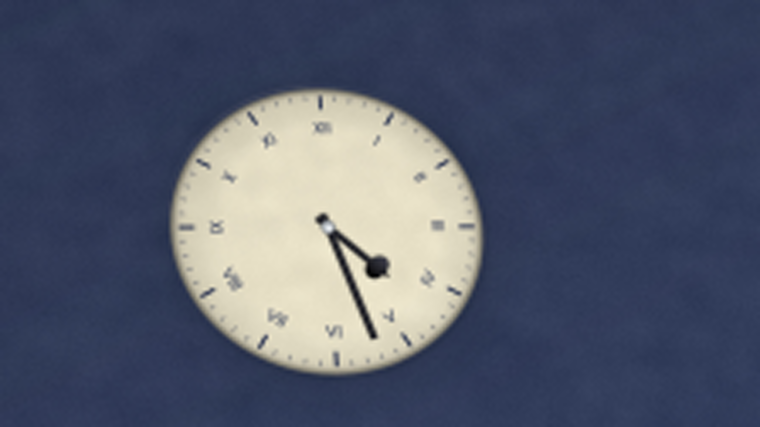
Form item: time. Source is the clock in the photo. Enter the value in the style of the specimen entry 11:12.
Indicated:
4:27
